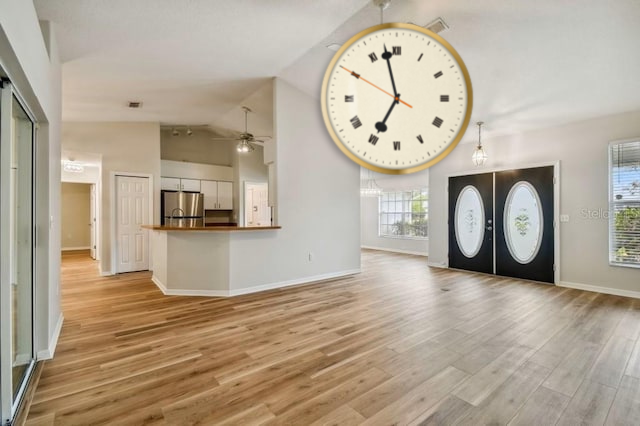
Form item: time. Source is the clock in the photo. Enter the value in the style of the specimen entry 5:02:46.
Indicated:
6:57:50
